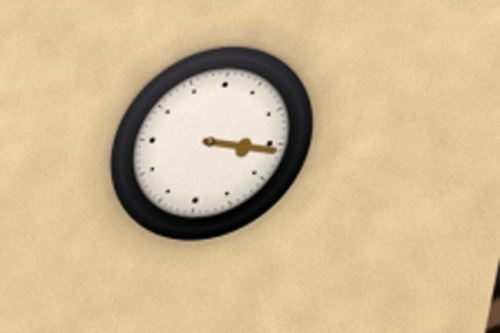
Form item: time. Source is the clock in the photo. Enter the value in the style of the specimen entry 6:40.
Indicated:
3:16
